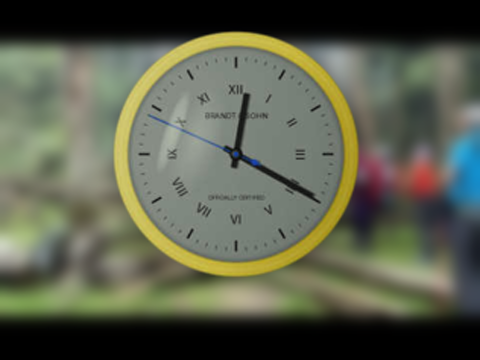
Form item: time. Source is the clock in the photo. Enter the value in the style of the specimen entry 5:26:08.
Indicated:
12:19:49
